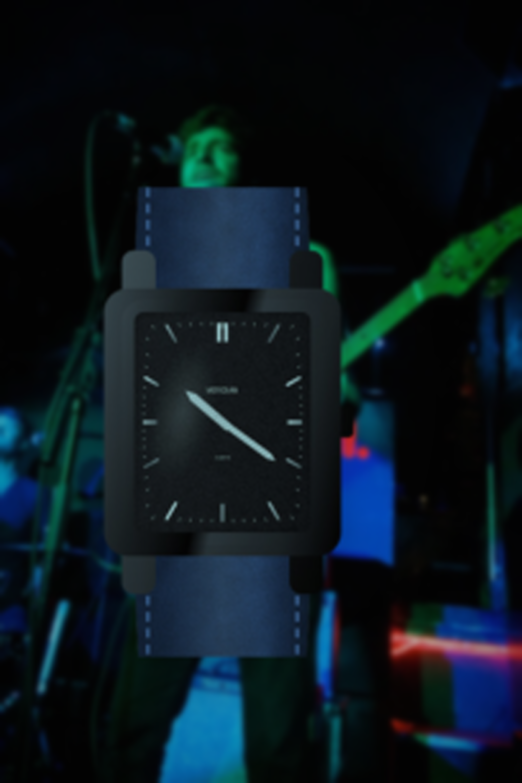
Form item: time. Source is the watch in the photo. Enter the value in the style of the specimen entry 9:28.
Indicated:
10:21
